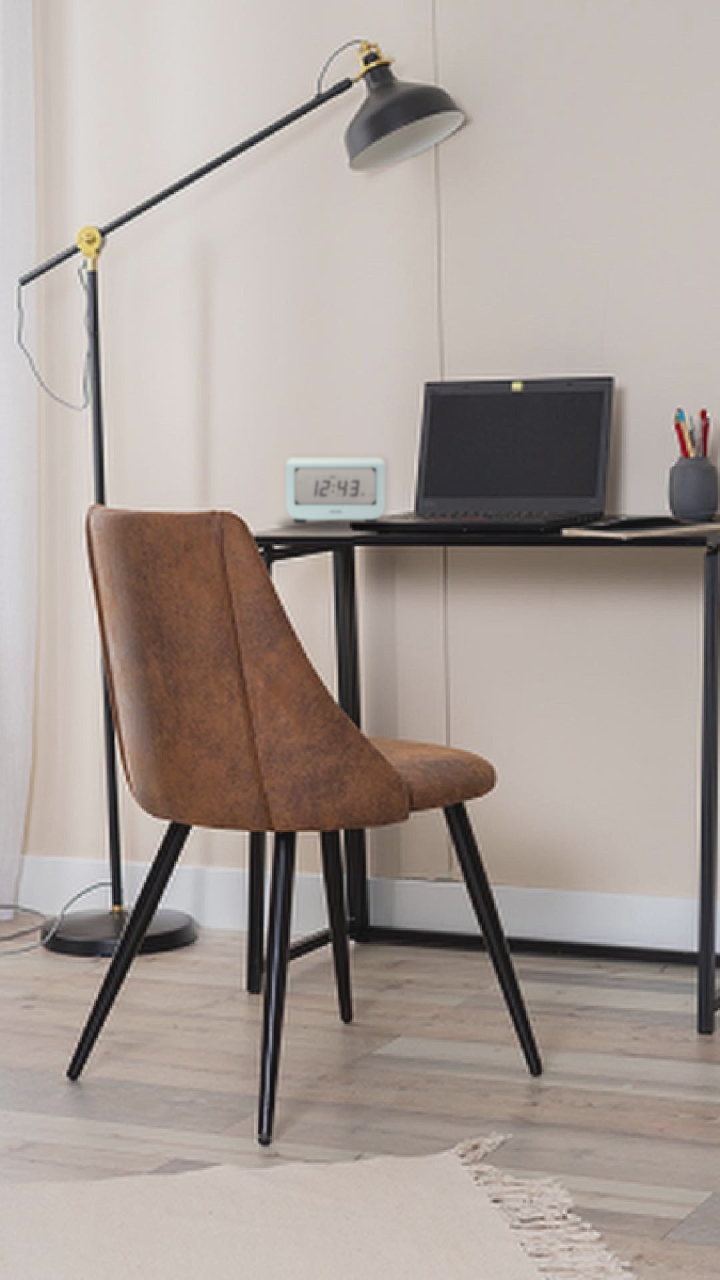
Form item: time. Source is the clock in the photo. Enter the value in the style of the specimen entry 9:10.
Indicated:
12:43
